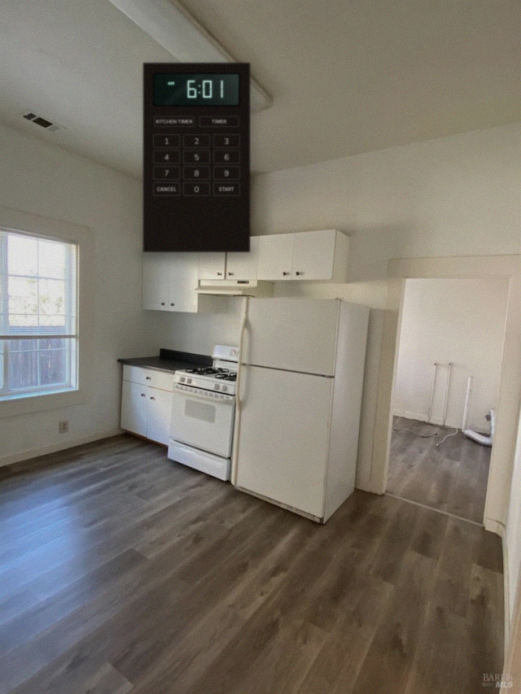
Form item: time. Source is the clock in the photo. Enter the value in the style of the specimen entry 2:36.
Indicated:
6:01
